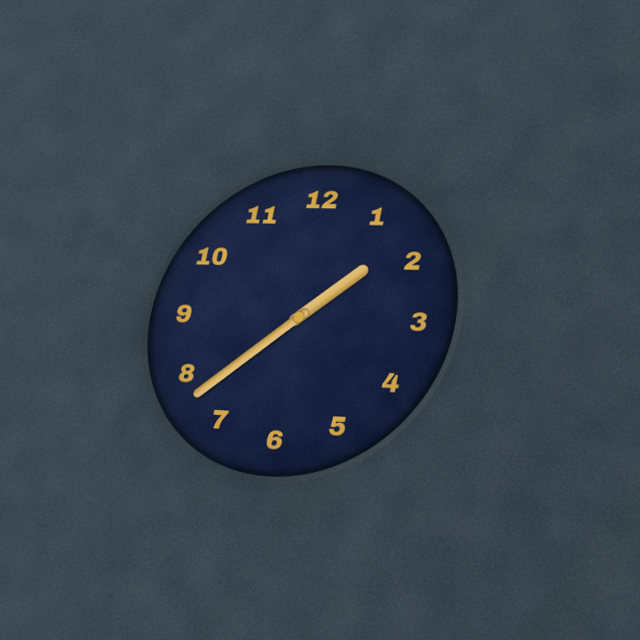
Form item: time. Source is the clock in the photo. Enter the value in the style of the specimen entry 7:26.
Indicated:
1:38
